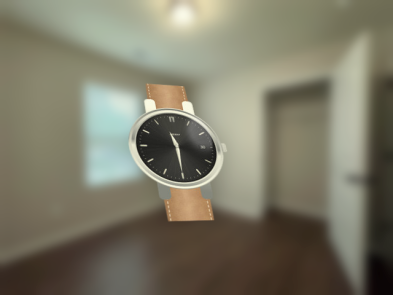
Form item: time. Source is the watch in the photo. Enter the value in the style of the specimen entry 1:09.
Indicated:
11:30
